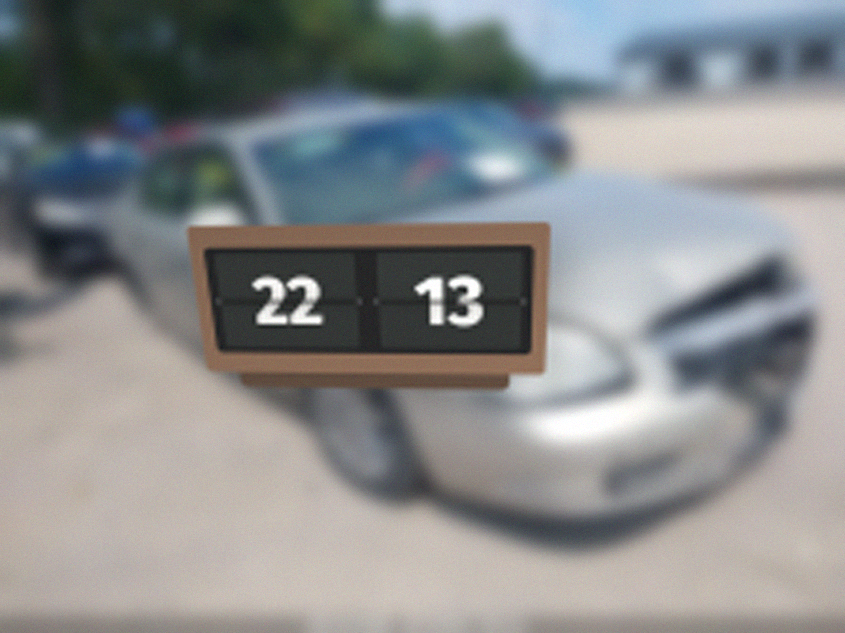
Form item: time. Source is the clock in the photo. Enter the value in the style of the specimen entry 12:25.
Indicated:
22:13
